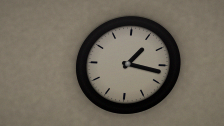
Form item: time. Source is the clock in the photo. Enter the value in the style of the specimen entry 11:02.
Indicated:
1:17
